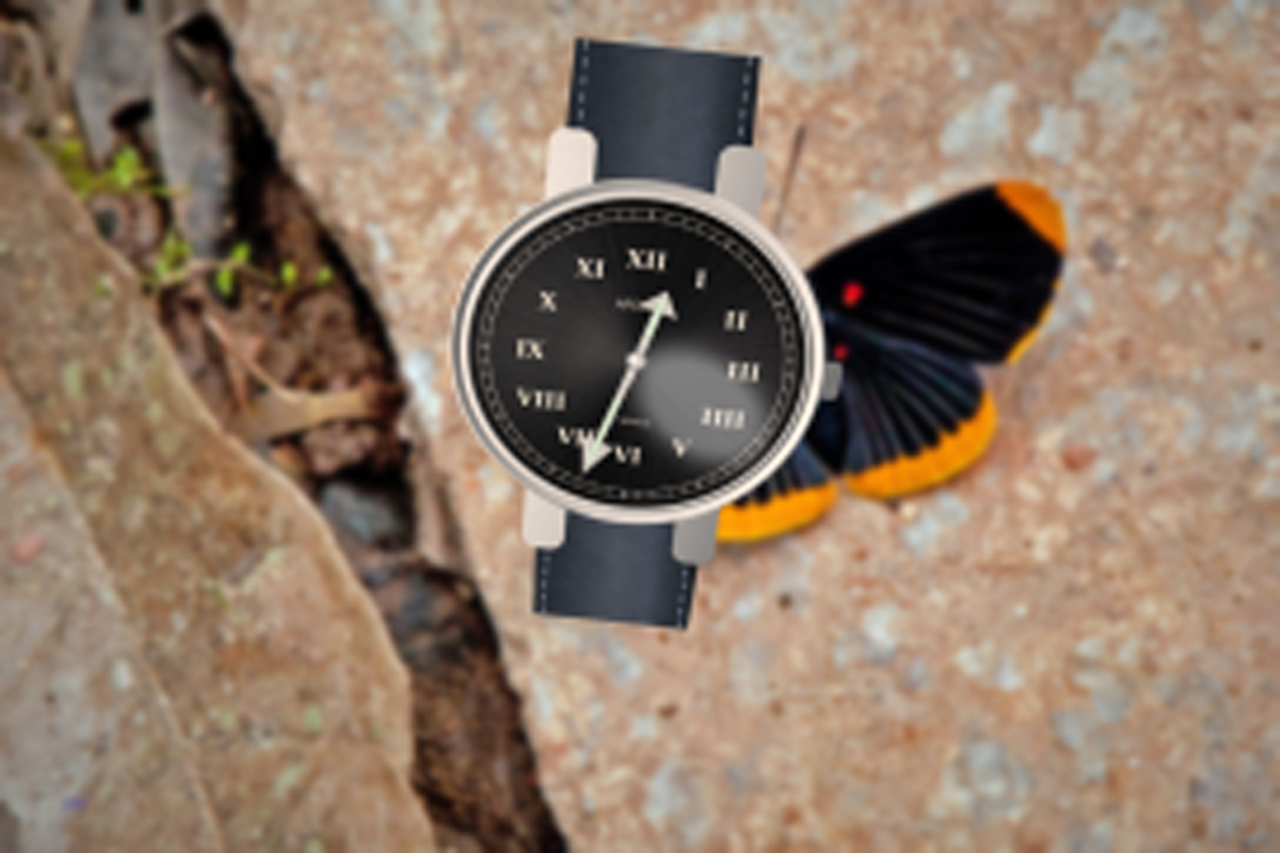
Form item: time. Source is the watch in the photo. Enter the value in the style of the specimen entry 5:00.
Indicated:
12:33
